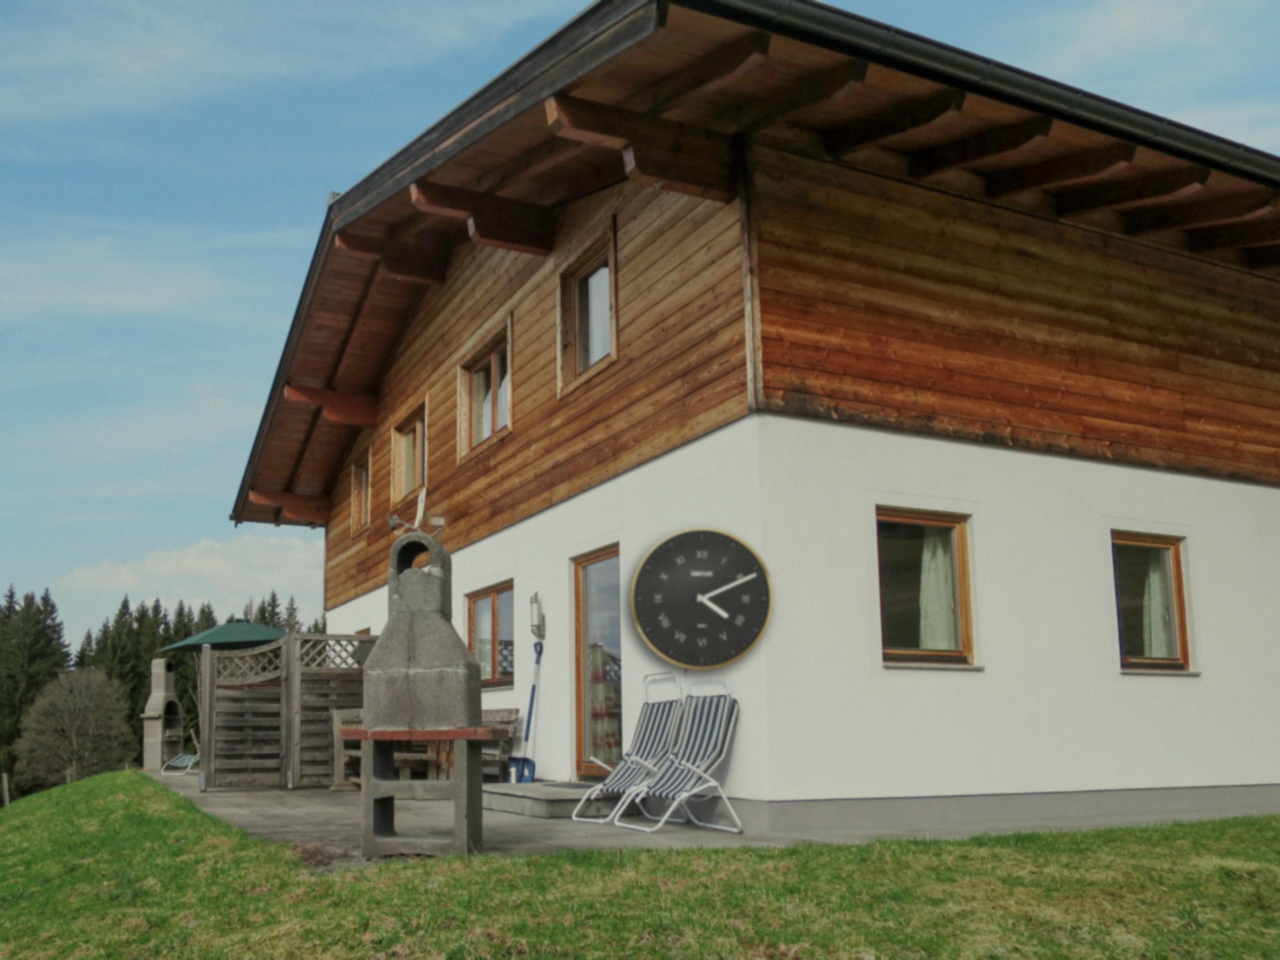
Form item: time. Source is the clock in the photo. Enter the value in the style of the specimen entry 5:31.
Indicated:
4:11
